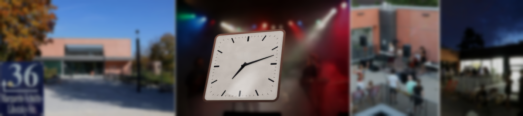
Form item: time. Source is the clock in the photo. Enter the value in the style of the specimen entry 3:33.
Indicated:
7:12
